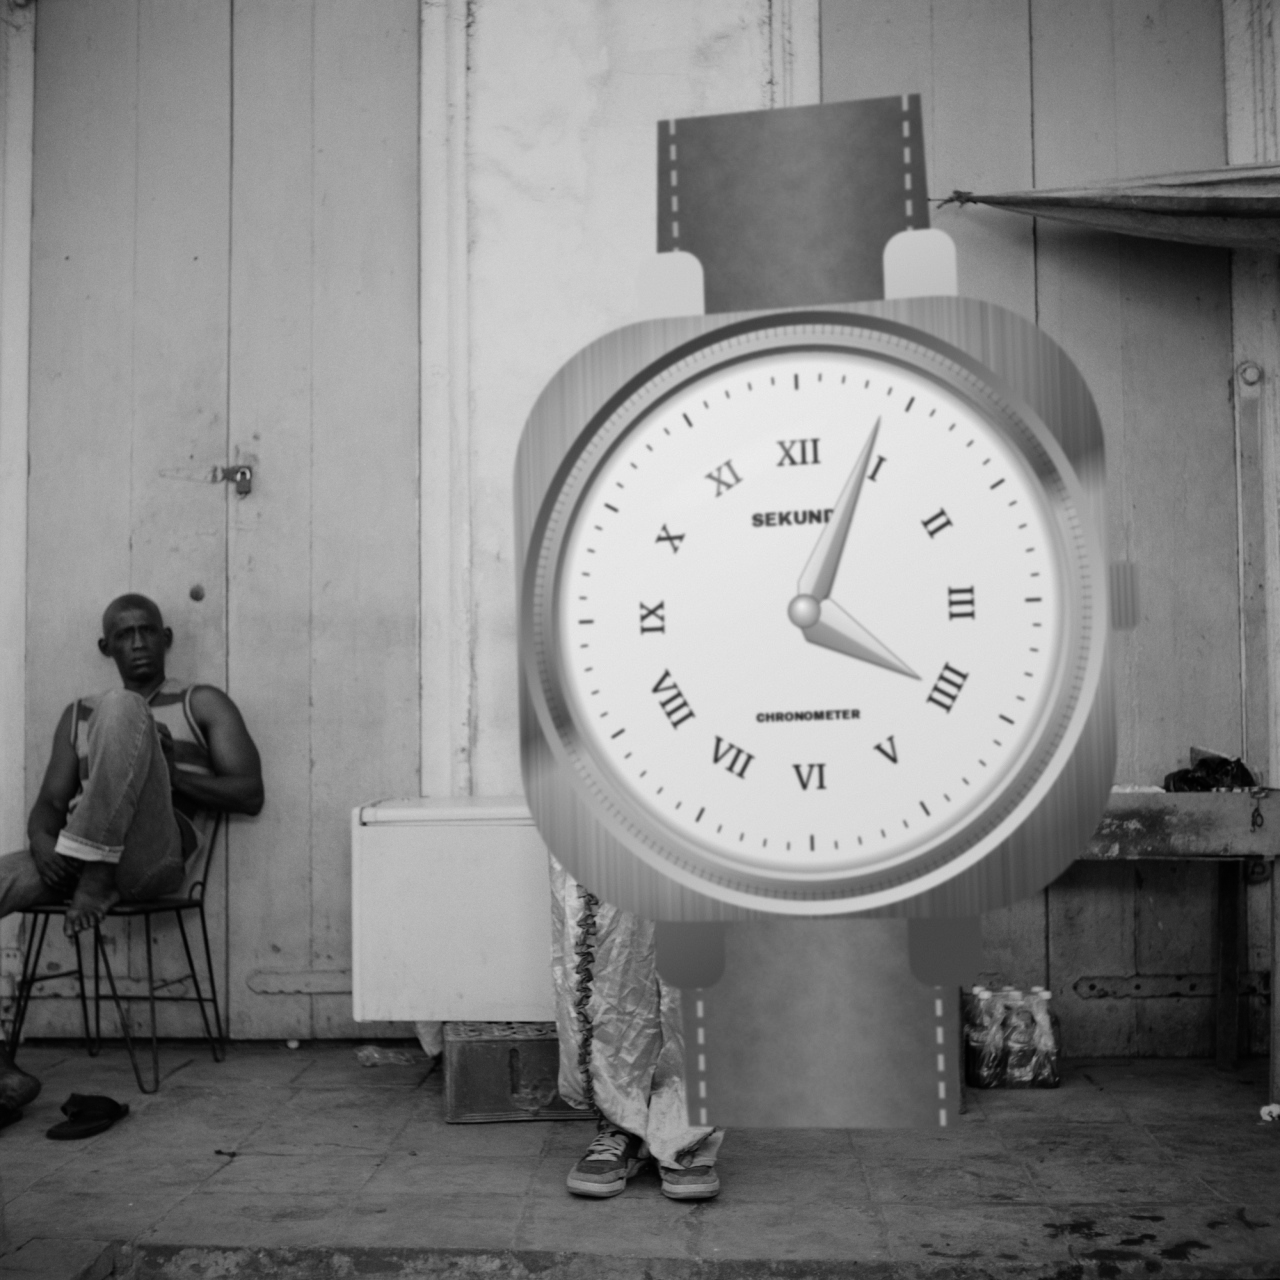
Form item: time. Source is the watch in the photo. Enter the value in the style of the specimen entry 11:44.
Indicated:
4:04
